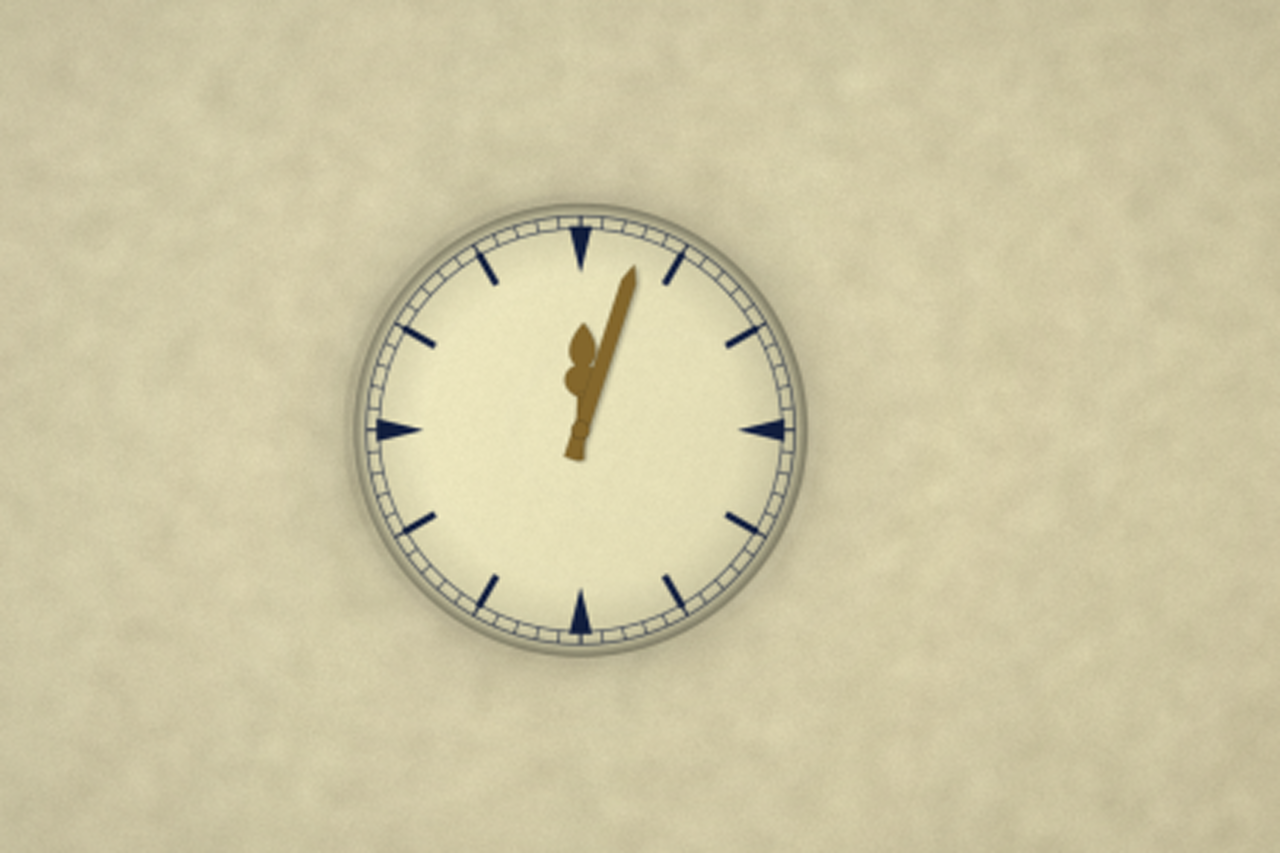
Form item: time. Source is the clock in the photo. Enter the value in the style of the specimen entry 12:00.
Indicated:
12:03
